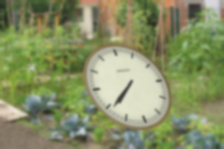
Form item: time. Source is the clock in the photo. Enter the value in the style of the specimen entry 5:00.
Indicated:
7:39
